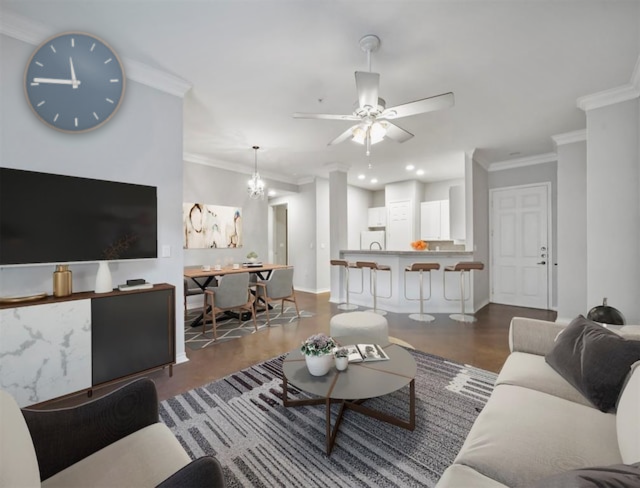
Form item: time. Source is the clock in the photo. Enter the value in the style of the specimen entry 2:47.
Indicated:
11:46
